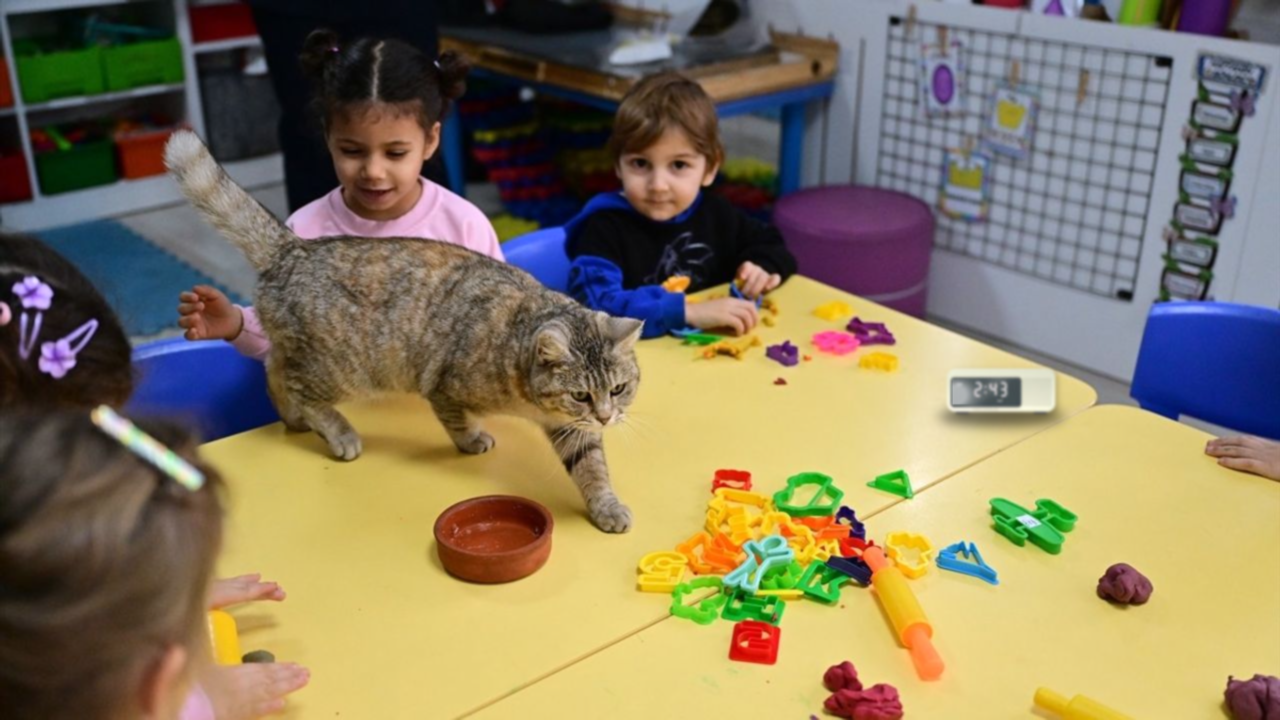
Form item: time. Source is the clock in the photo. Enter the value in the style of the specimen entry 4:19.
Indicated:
2:43
